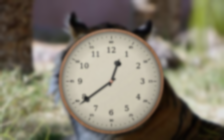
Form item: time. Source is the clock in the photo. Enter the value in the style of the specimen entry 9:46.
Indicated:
12:39
